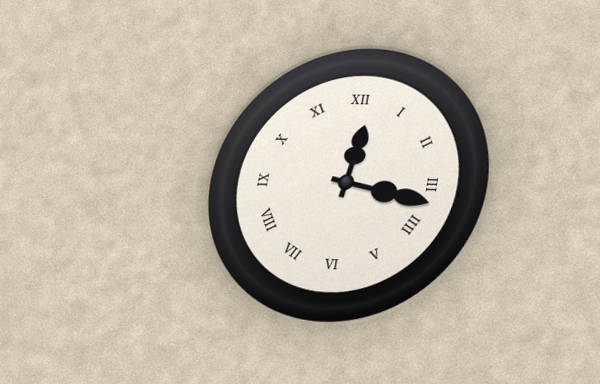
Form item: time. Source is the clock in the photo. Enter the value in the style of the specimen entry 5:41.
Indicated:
12:17
